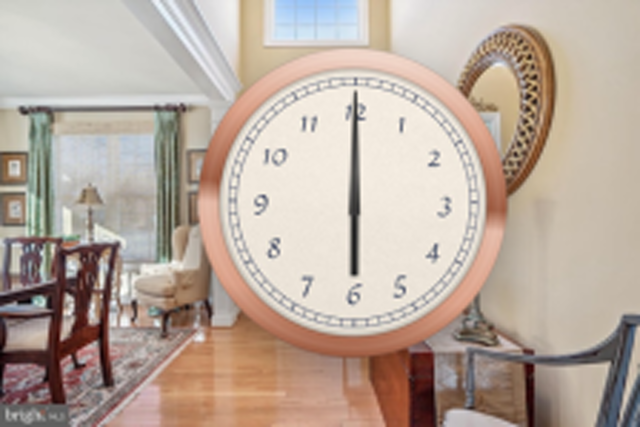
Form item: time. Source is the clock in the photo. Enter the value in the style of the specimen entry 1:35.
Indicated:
6:00
